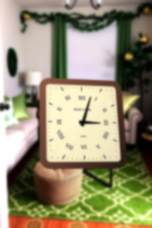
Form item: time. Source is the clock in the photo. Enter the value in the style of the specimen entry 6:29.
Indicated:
3:03
